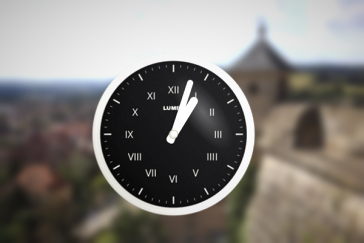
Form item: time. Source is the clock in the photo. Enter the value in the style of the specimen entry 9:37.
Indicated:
1:03
